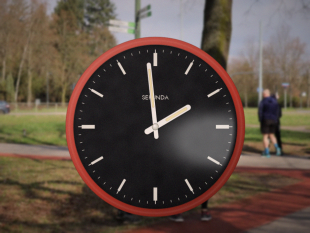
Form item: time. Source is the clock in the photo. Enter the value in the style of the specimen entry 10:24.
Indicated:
1:59
